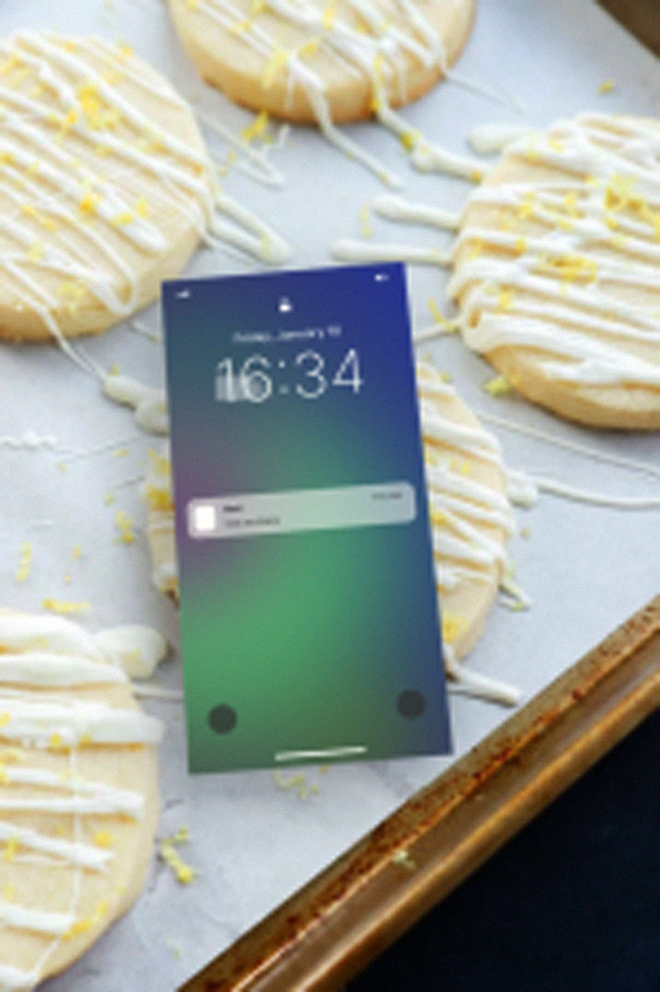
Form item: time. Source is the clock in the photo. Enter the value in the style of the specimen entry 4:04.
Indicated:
16:34
